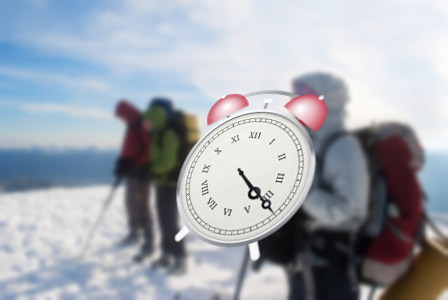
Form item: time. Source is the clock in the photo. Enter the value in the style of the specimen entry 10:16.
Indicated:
4:21
